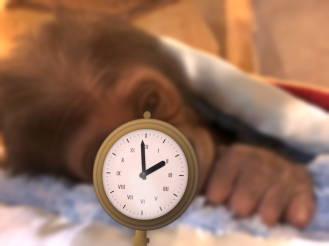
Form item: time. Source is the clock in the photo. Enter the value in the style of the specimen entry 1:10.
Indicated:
1:59
